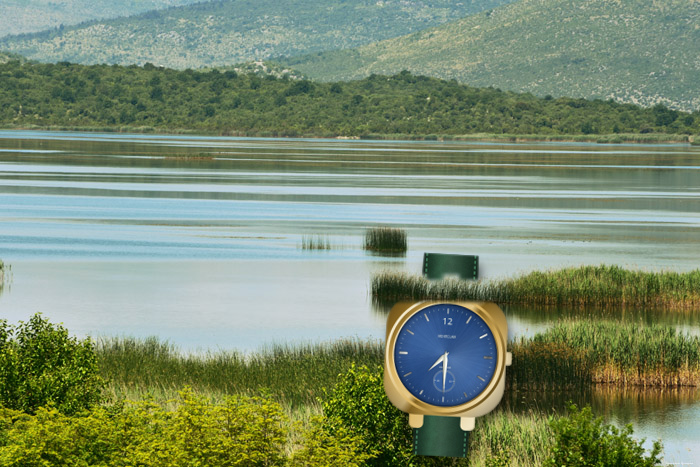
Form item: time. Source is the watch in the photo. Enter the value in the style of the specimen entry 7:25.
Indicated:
7:30
